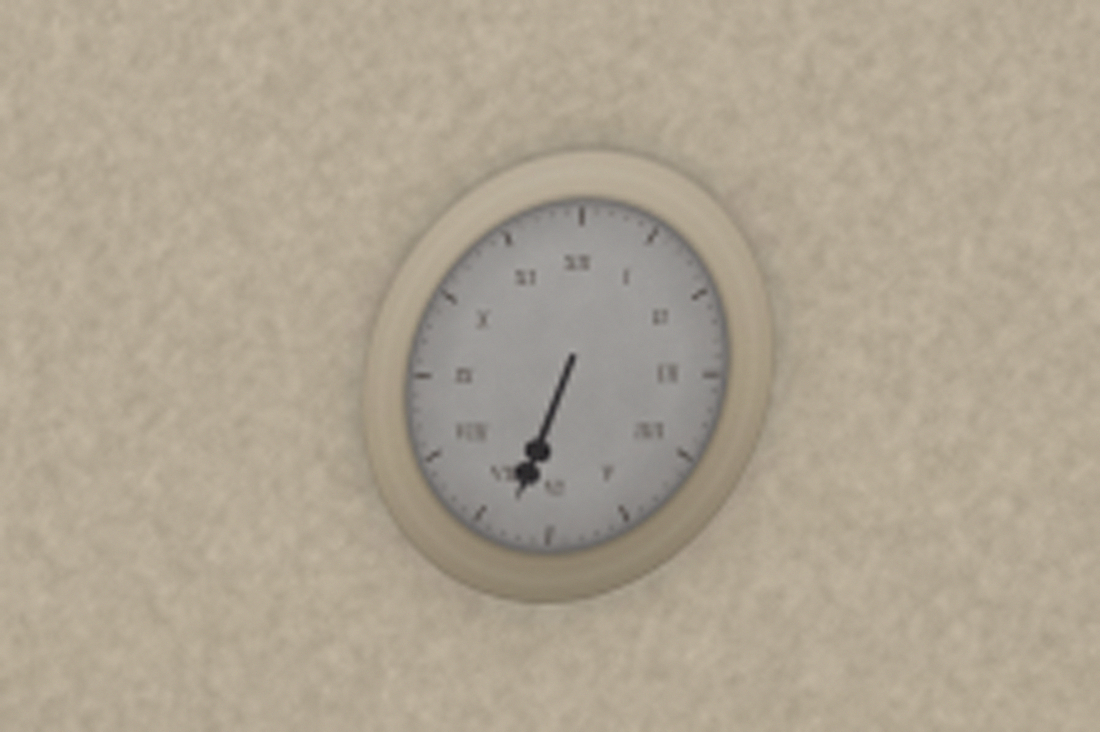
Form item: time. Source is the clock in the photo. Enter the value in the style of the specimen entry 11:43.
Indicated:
6:33
